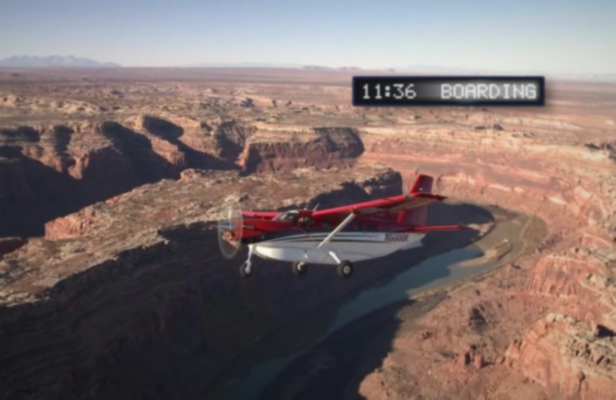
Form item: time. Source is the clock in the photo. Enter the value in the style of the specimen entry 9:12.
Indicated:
11:36
